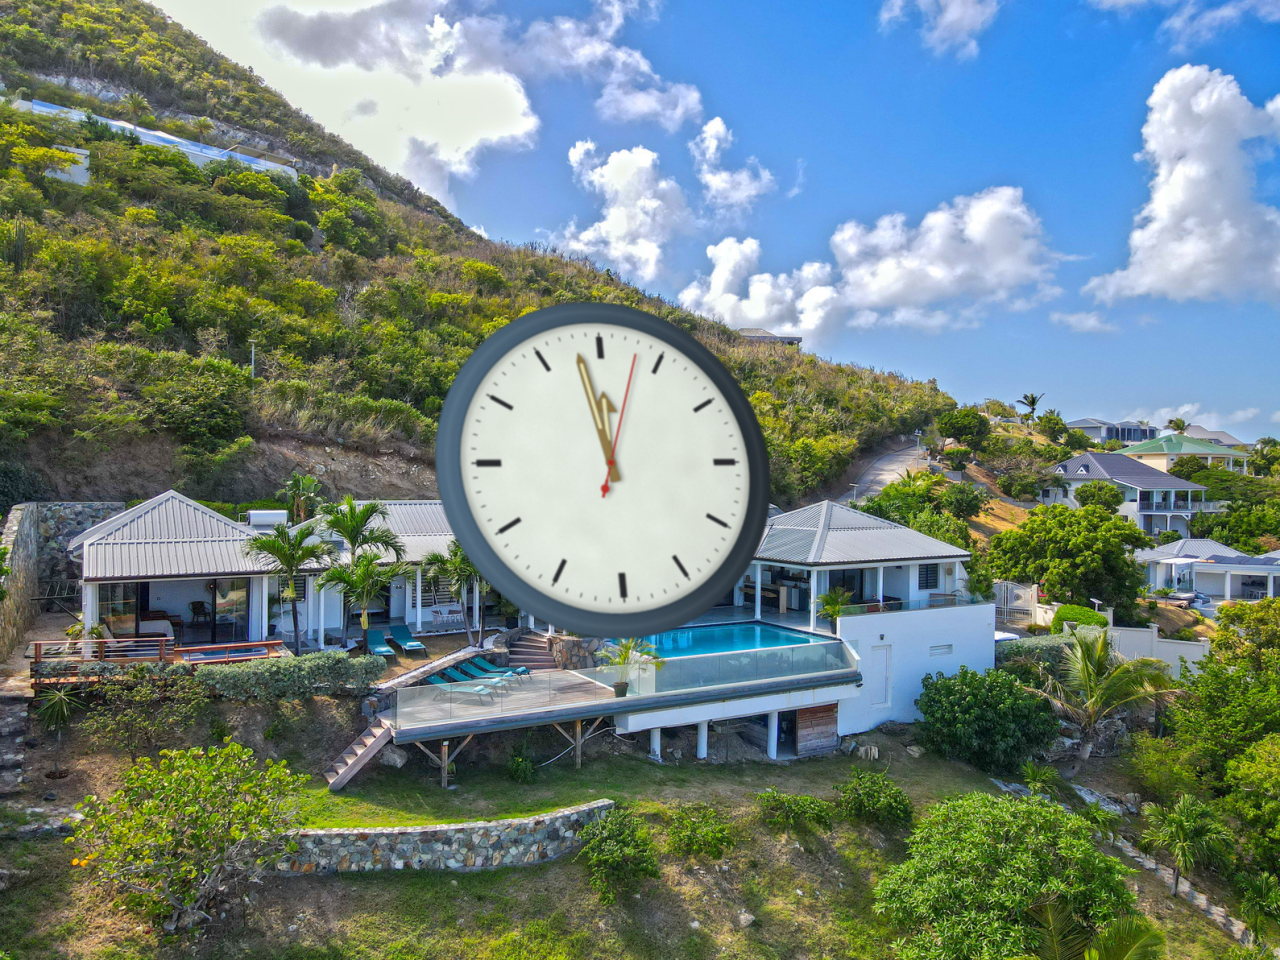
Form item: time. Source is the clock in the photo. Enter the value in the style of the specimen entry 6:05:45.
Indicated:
11:58:03
